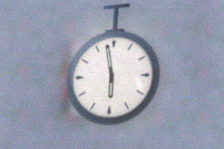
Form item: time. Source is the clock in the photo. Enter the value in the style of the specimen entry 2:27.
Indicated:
5:58
